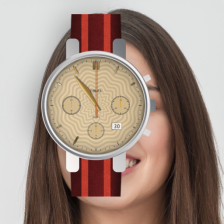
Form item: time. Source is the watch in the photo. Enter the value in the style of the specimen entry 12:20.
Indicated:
10:54
